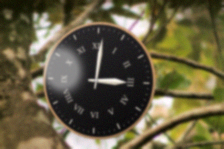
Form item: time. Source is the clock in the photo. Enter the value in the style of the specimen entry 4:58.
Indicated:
3:01
